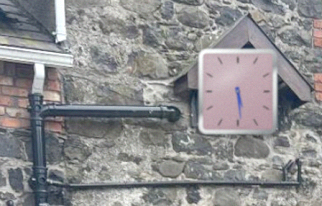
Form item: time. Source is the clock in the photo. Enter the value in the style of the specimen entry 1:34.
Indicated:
5:29
